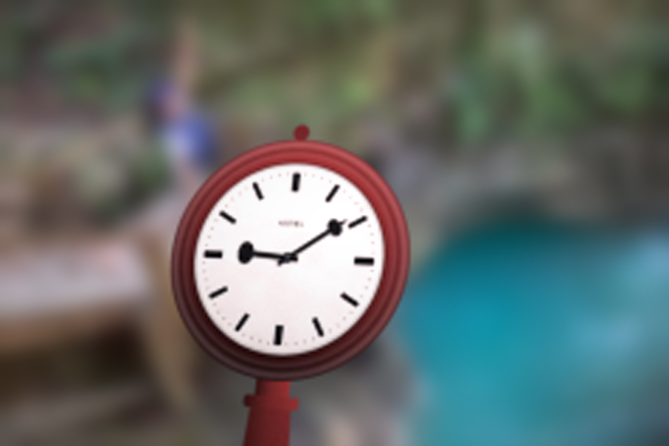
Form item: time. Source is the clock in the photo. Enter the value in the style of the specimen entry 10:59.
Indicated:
9:09
